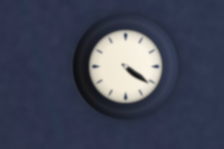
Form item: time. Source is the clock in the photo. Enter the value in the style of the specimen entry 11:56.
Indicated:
4:21
